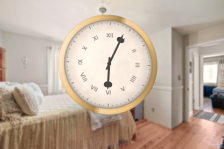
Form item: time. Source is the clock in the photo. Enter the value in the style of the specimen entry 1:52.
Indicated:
6:04
